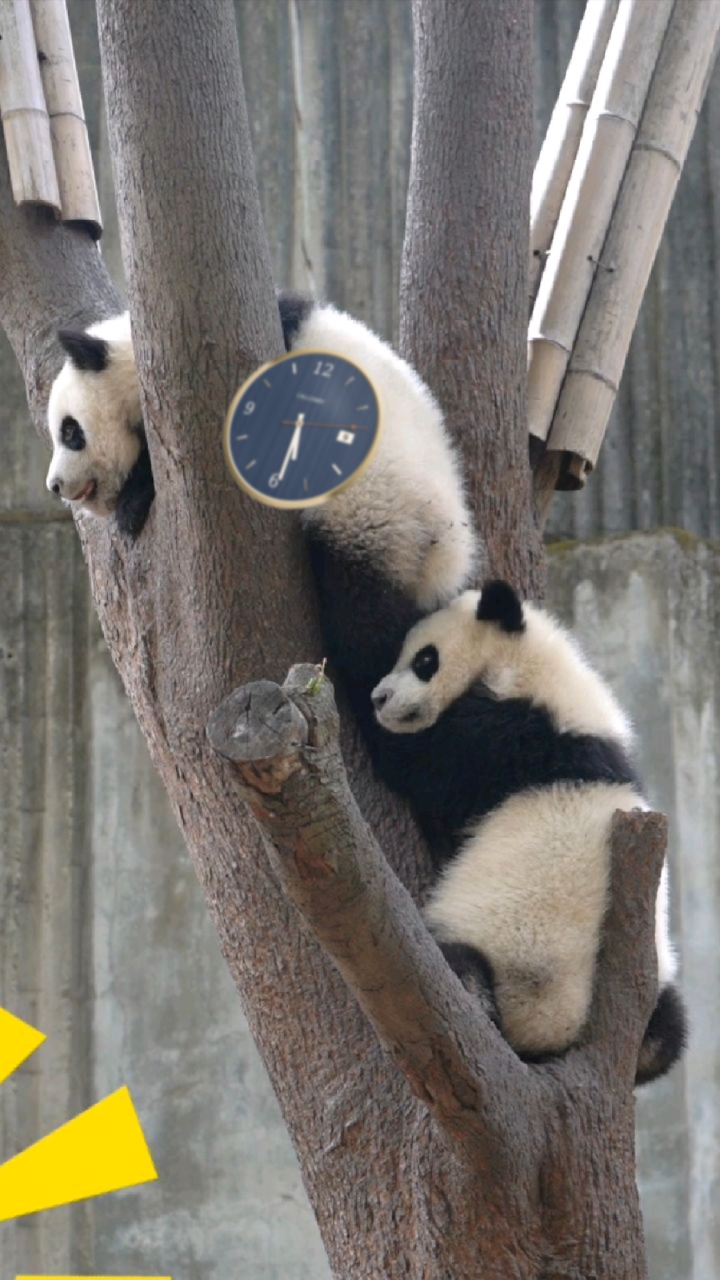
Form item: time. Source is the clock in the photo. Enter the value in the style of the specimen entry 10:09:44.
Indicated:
5:29:13
